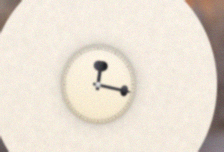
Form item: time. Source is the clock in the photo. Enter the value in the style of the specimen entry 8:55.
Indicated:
12:17
